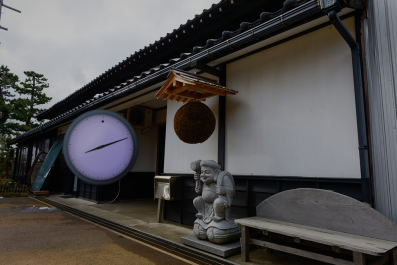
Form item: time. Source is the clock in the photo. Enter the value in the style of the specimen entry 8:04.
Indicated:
8:11
